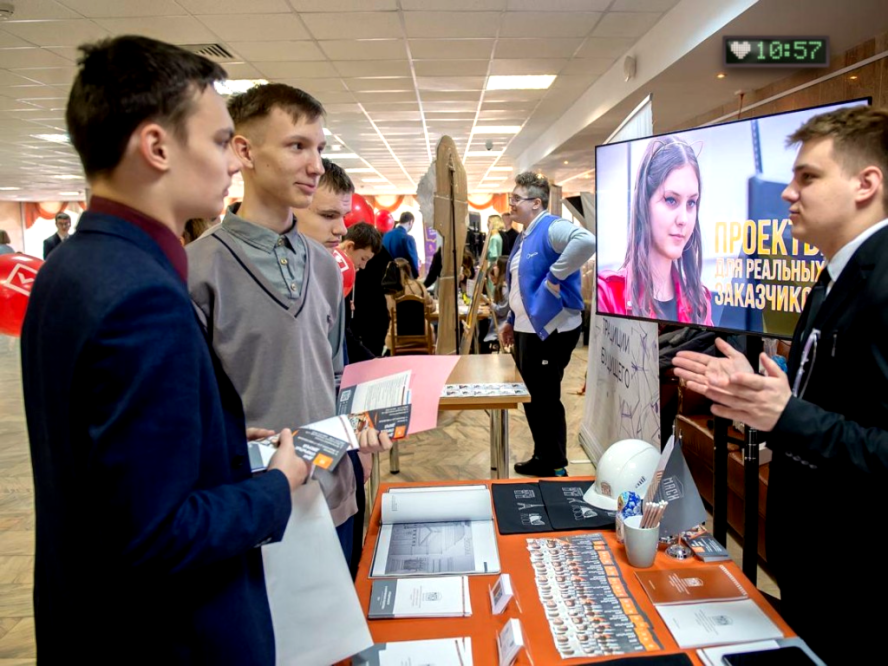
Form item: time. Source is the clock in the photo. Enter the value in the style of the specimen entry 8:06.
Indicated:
10:57
